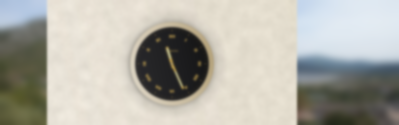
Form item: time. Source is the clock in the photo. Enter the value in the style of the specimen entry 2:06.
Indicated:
11:26
